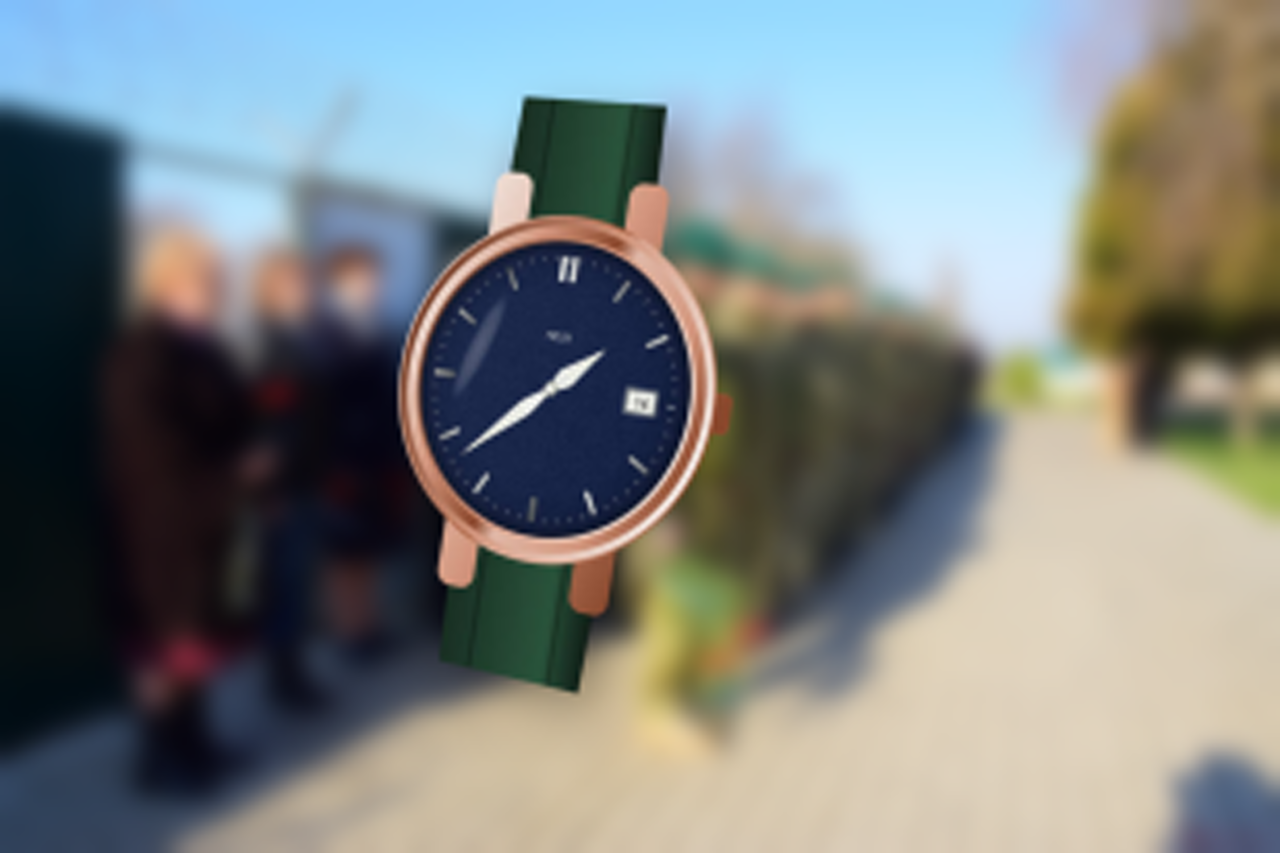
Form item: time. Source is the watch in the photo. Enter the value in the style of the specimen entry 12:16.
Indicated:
1:38
